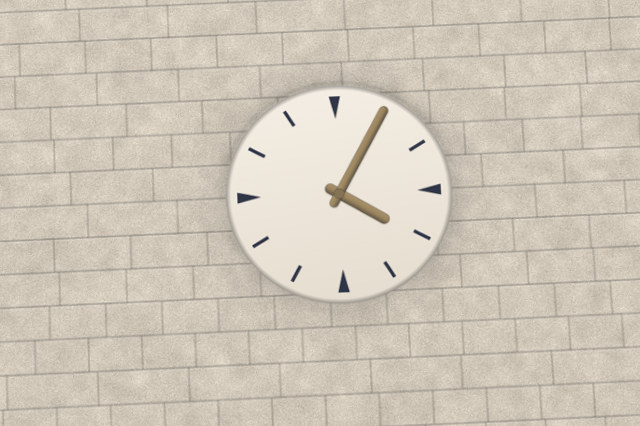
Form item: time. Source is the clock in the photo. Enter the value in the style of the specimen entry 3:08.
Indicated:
4:05
